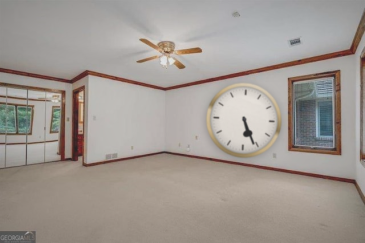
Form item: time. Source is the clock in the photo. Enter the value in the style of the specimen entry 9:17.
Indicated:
5:26
